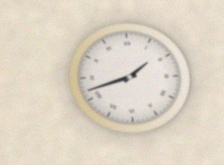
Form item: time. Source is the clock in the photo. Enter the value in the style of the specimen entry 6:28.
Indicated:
1:42
